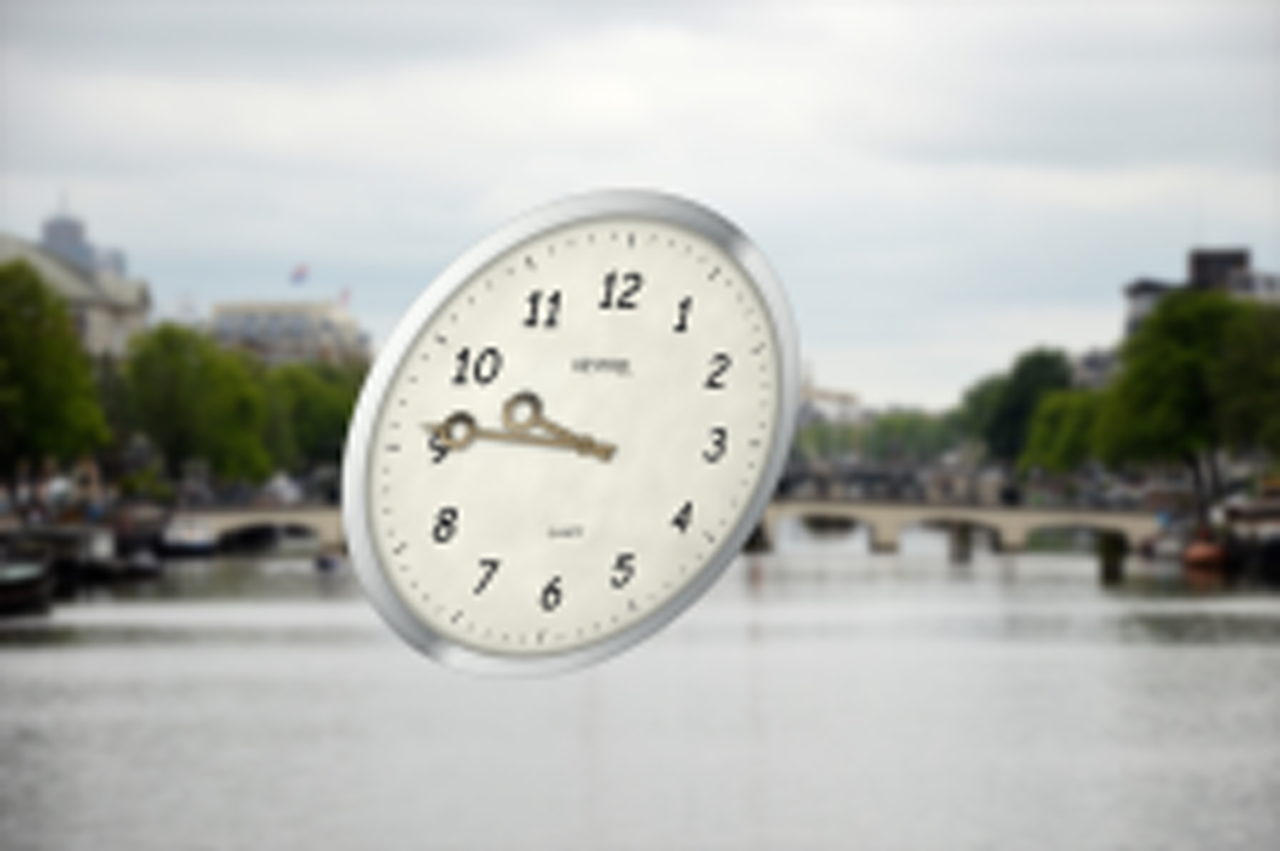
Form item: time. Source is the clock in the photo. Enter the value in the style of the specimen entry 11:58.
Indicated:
9:46
